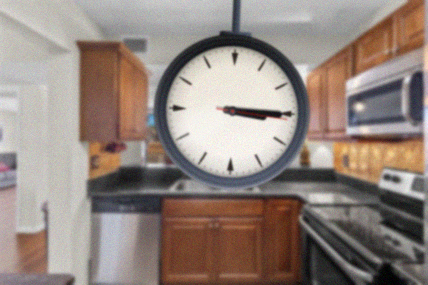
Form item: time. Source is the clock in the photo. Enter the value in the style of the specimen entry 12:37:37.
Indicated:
3:15:16
